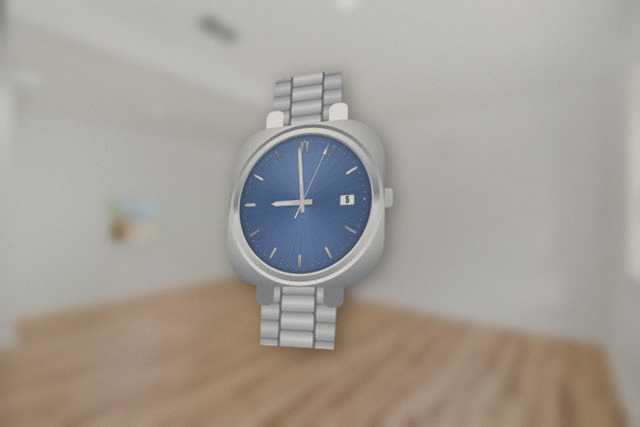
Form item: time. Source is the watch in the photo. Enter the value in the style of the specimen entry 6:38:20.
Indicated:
8:59:04
